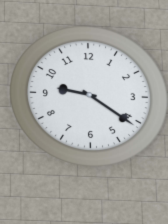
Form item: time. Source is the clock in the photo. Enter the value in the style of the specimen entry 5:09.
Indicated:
9:21
